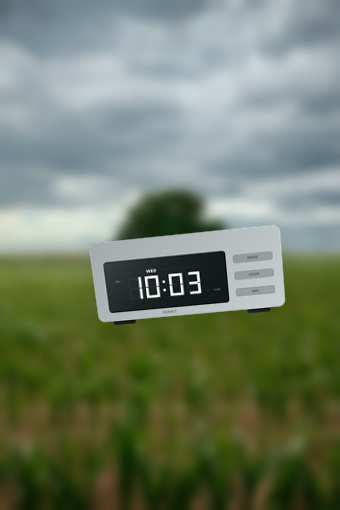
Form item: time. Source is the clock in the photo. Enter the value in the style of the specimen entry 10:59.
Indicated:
10:03
